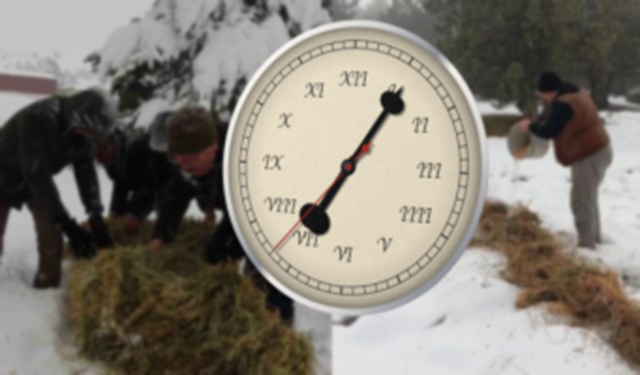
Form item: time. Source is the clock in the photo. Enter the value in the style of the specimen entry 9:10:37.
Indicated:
7:05:37
